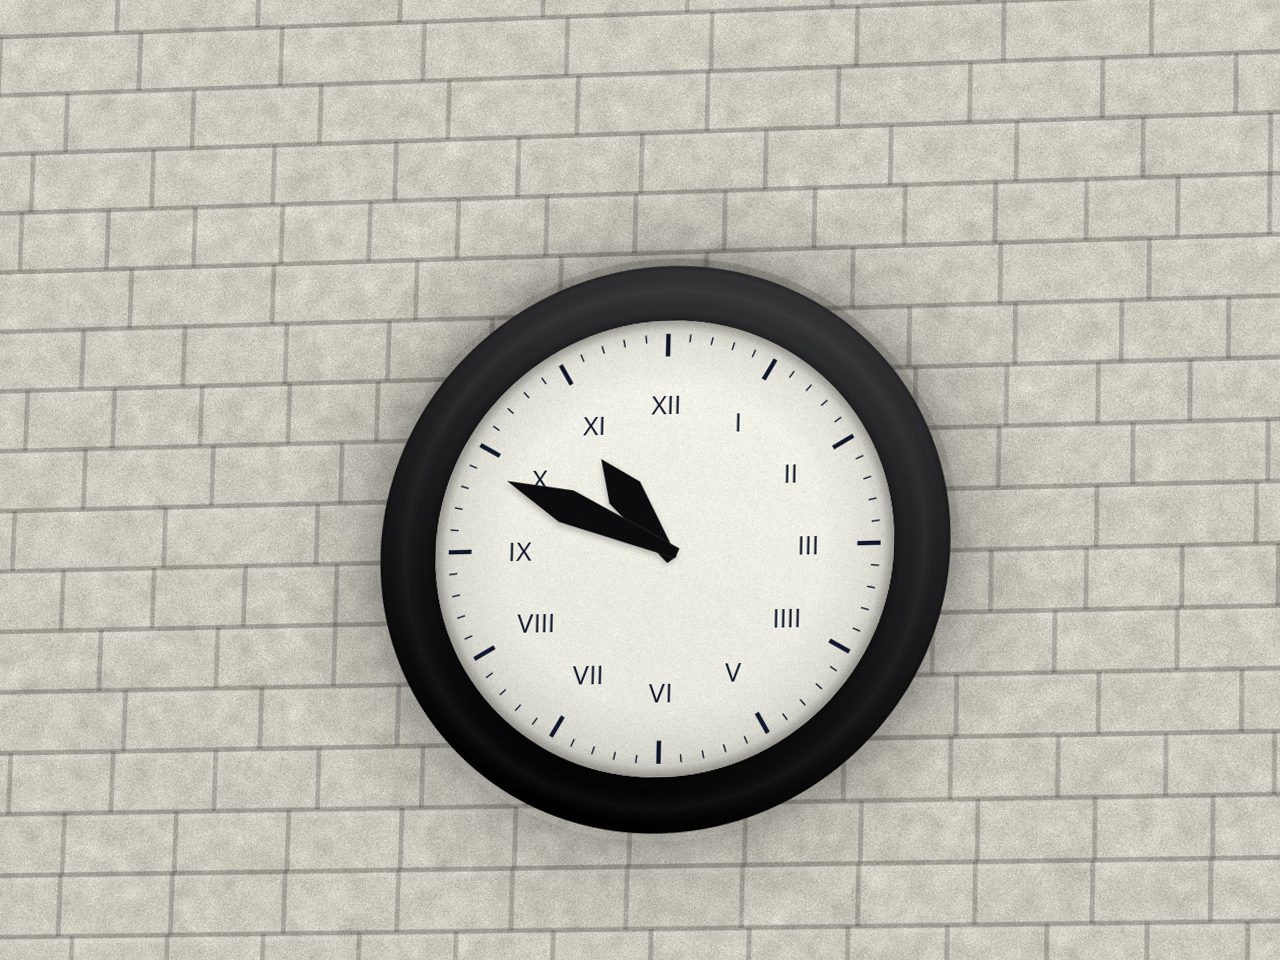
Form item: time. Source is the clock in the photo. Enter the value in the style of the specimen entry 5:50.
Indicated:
10:49
